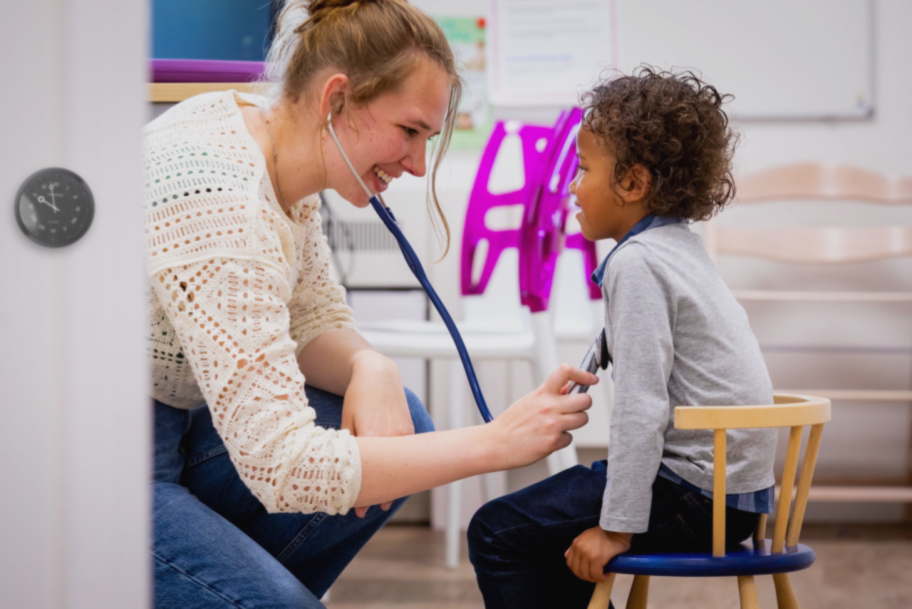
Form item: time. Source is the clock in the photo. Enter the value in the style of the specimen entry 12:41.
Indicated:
9:58
